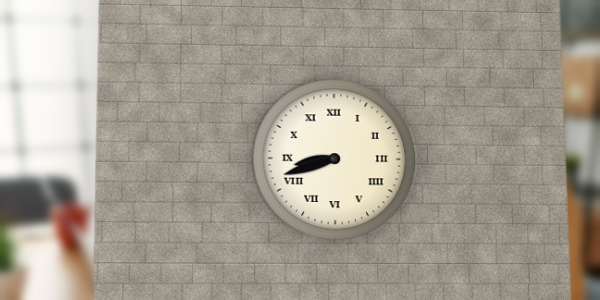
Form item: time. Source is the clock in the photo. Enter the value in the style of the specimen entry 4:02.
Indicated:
8:42
